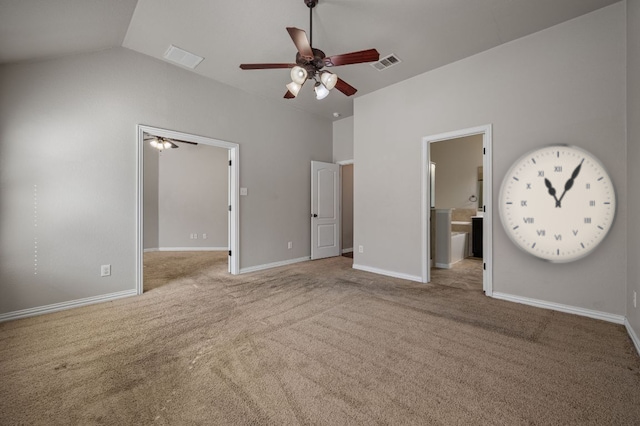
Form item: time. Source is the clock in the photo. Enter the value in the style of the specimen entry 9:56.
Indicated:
11:05
